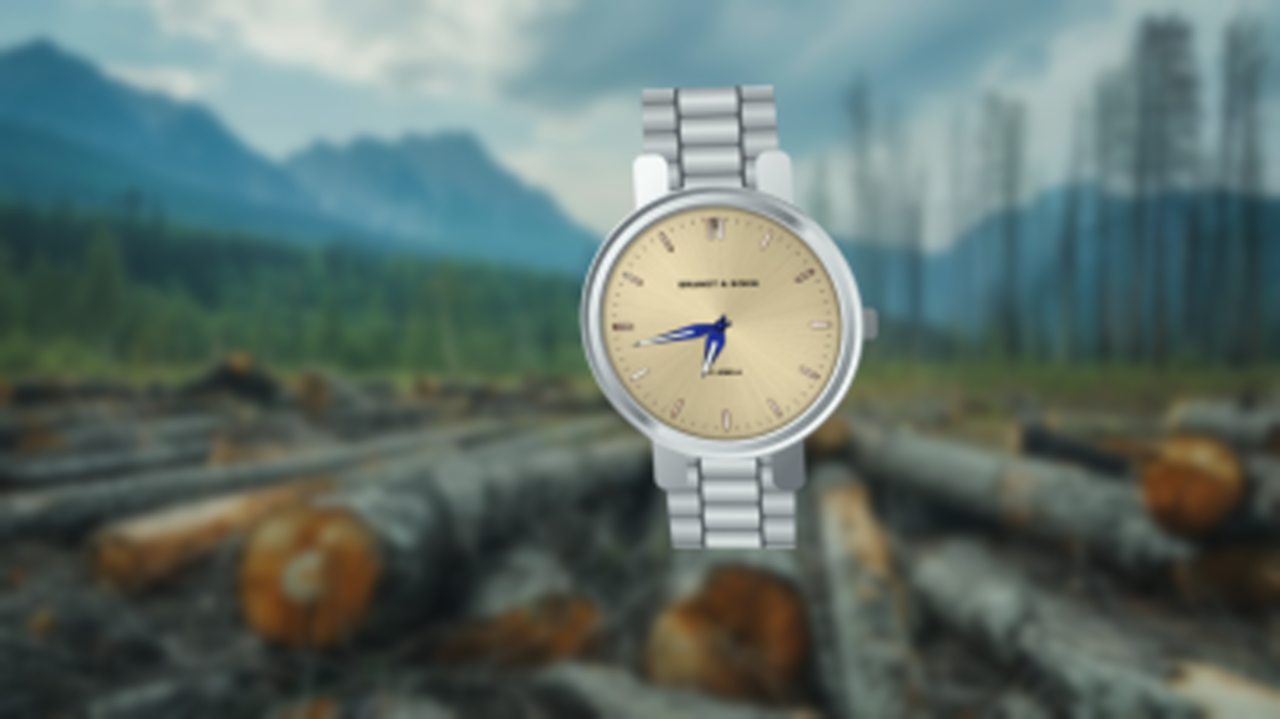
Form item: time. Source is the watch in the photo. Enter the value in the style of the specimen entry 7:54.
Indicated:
6:43
